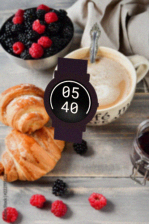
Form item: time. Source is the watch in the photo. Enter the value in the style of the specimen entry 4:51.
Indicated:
5:40
